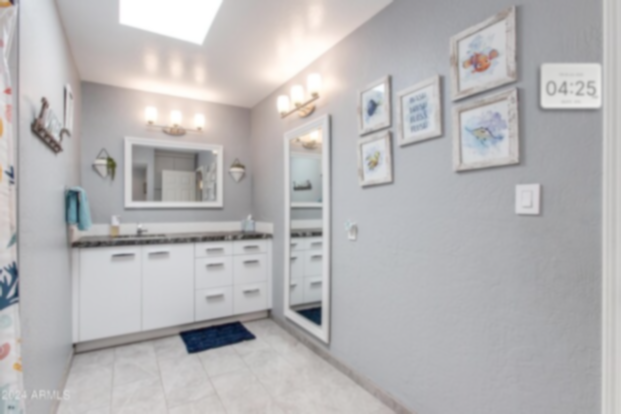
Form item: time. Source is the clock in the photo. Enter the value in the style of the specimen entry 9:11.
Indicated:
4:25
